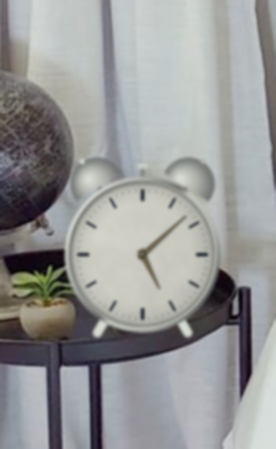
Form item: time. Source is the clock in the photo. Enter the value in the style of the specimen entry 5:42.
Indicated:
5:08
